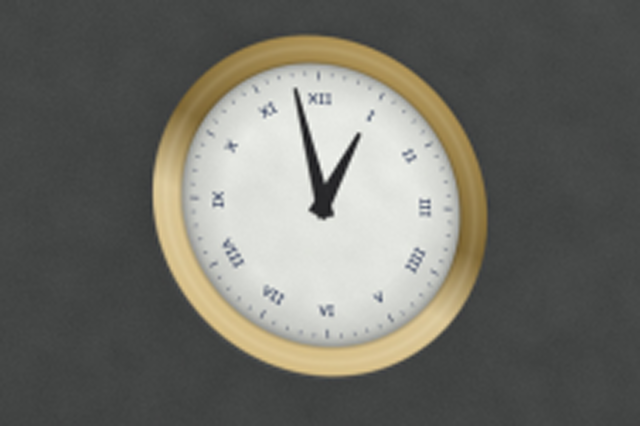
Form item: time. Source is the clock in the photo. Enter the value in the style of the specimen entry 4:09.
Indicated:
12:58
